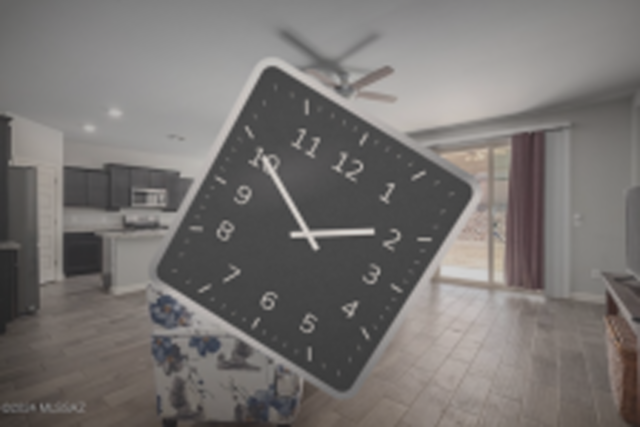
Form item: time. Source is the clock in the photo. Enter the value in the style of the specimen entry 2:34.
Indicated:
1:50
